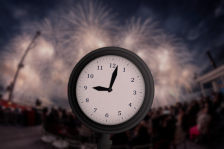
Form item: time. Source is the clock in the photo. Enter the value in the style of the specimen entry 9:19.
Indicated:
9:02
